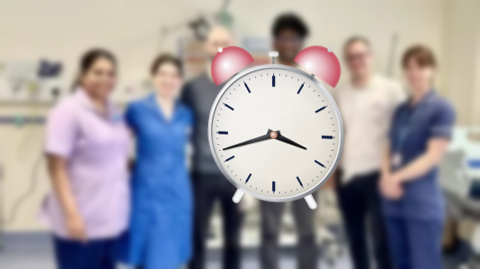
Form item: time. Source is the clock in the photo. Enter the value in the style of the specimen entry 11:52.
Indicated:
3:42
